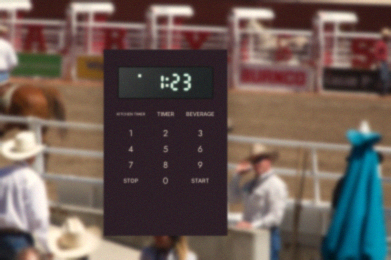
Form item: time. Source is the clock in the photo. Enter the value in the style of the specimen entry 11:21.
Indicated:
1:23
